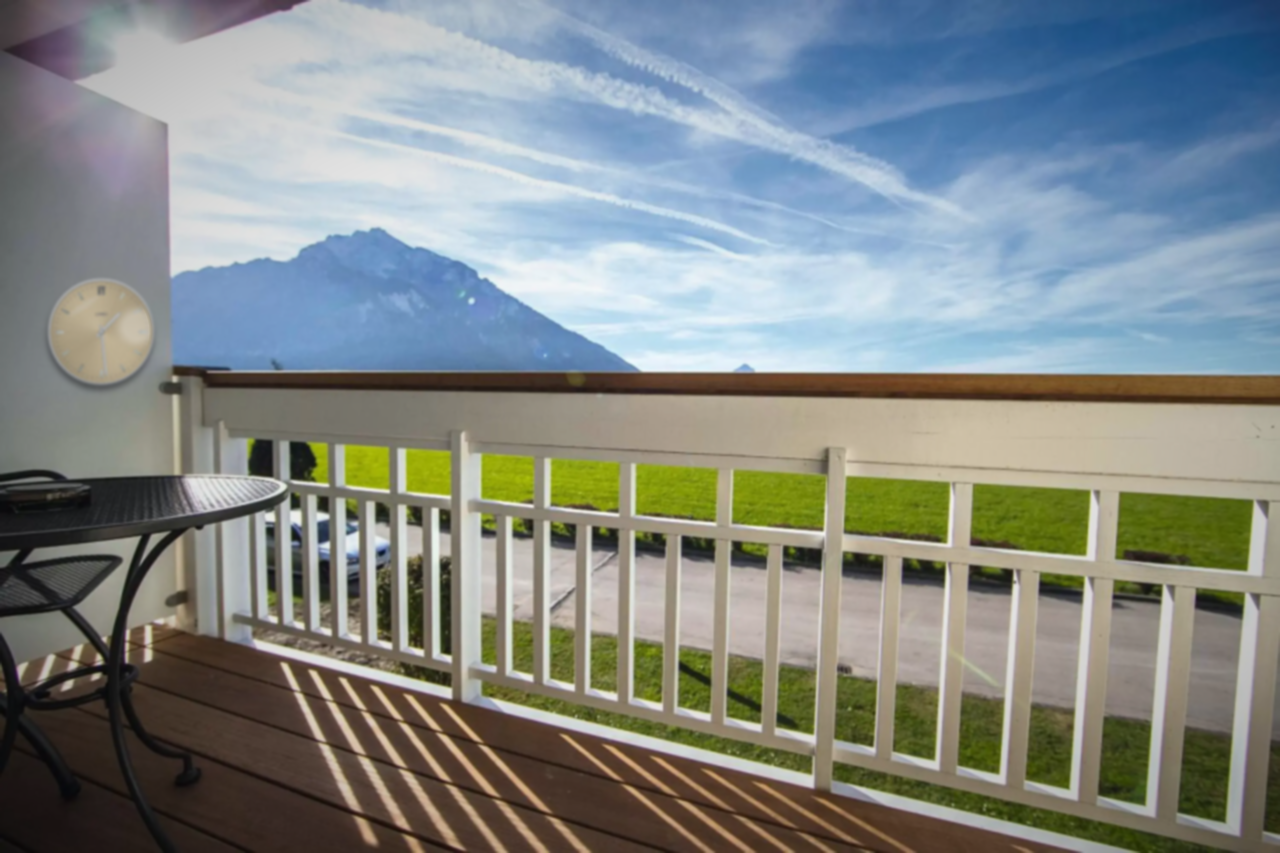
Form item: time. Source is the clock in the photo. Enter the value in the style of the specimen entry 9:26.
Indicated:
1:29
